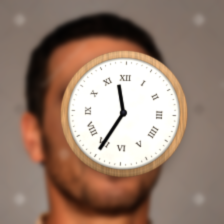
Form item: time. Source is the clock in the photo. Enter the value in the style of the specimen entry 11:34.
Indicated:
11:35
